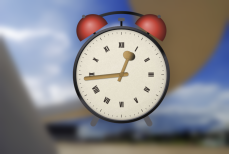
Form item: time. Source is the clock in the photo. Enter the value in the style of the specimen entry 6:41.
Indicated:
12:44
